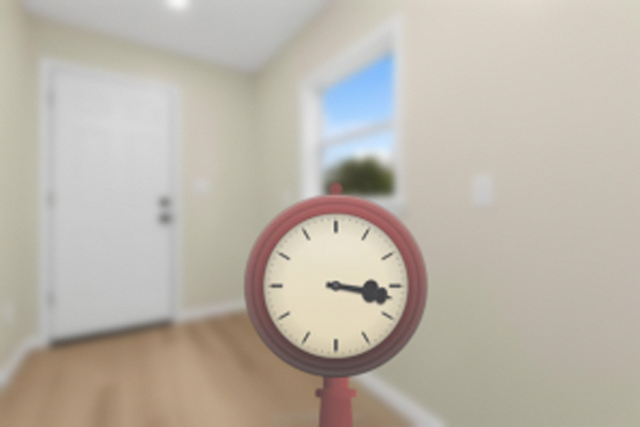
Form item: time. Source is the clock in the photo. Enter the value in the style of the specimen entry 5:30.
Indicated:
3:17
